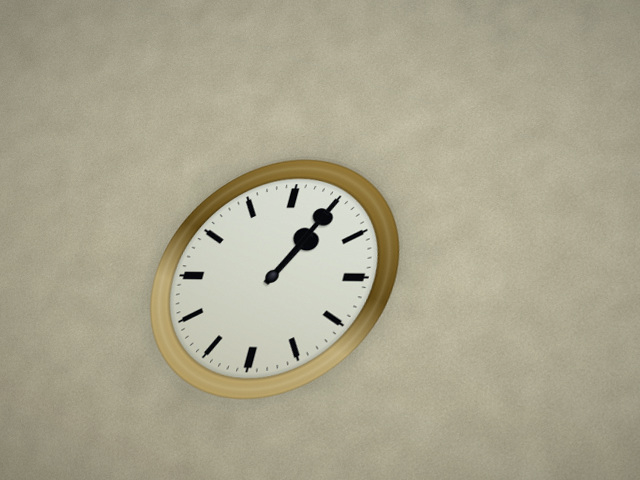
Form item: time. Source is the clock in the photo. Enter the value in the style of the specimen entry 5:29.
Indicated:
1:05
